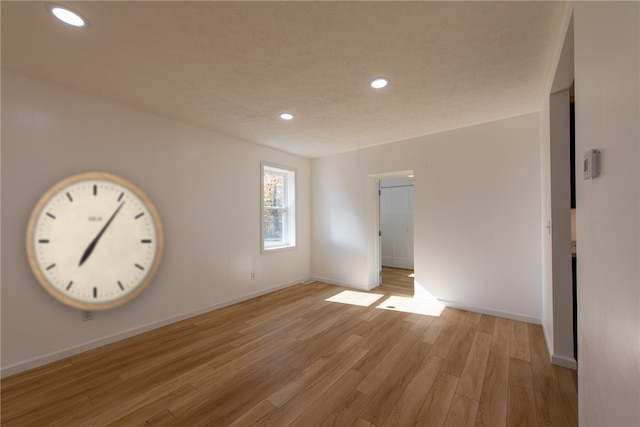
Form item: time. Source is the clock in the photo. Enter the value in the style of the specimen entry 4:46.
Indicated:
7:06
